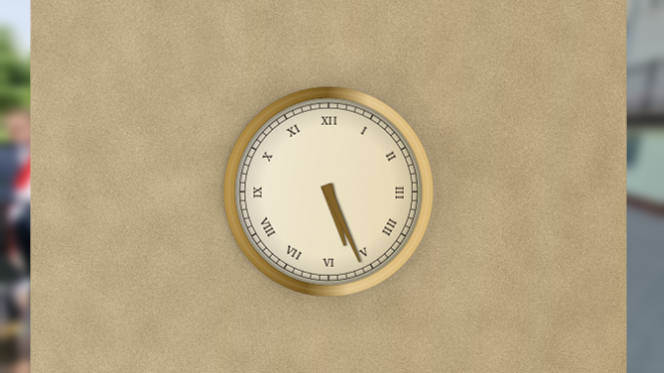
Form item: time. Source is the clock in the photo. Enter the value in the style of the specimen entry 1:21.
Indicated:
5:26
